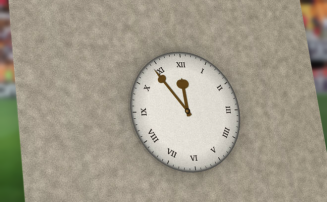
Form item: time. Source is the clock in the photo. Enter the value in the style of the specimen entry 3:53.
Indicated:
11:54
